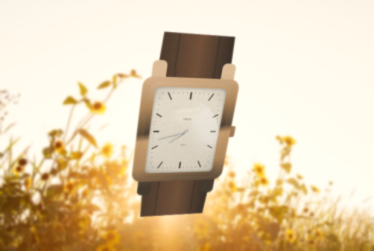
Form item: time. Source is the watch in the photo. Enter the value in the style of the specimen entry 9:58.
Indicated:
7:42
